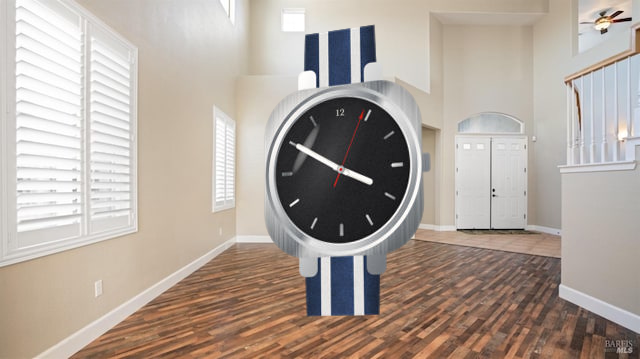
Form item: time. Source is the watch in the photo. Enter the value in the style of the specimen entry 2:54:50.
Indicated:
3:50:04
